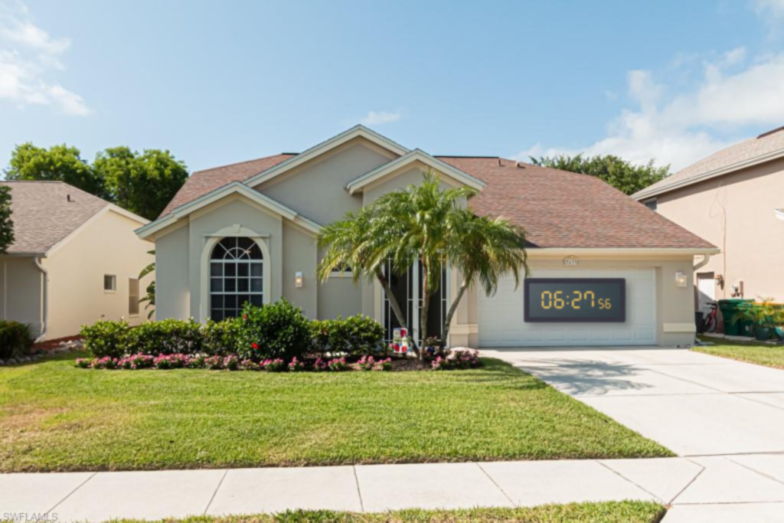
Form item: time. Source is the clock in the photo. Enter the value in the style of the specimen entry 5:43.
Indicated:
6:27
